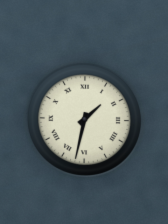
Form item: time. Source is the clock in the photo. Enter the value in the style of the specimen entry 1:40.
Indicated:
1:32
